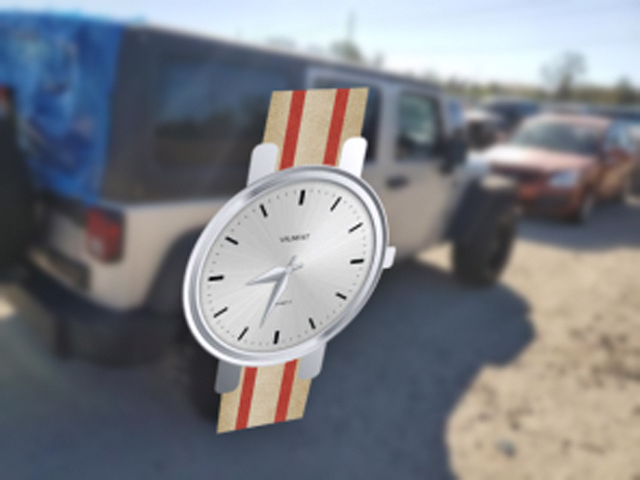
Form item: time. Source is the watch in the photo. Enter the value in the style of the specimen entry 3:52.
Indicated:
8:33
